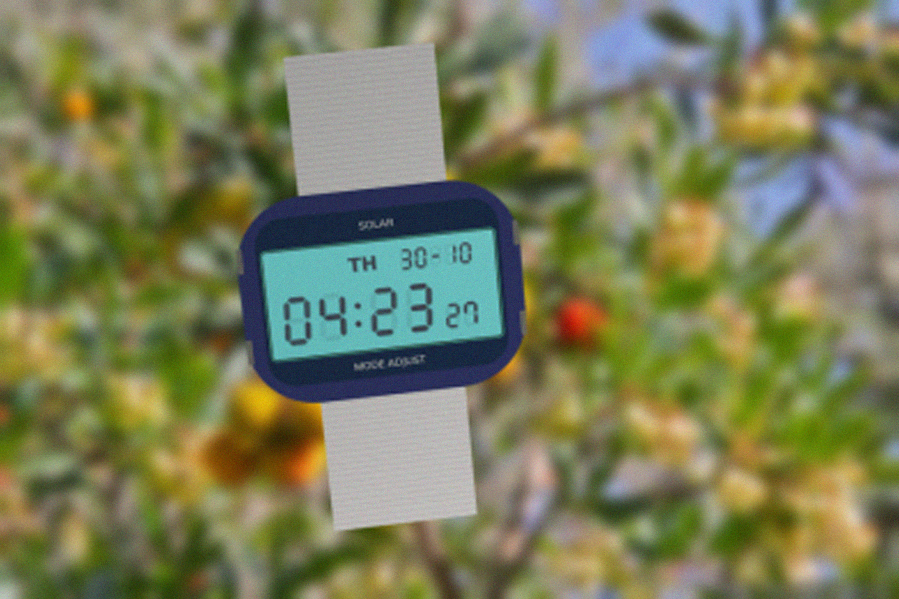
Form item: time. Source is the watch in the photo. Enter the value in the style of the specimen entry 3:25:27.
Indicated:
4:23:27
